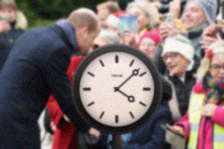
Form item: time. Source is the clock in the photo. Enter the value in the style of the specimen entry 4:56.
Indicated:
4:08
